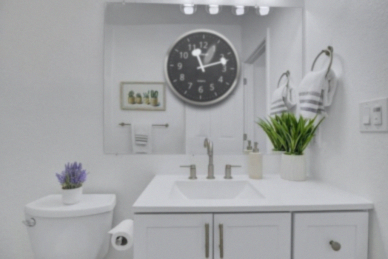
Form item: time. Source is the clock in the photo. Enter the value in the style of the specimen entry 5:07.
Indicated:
11:12
